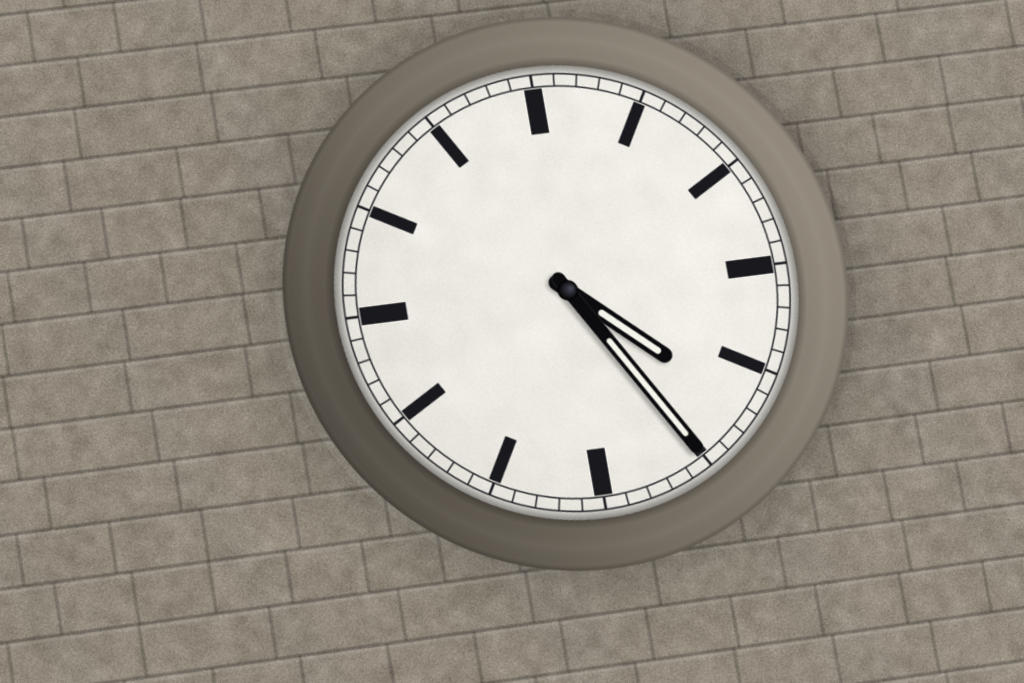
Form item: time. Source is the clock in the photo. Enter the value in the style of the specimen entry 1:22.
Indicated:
4:25
